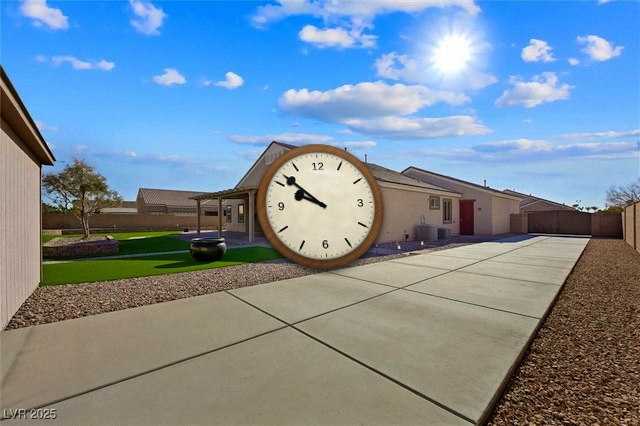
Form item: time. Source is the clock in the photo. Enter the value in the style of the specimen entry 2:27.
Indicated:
9:52
